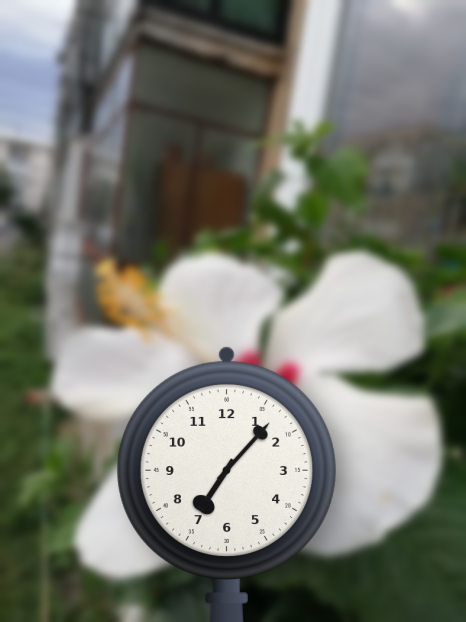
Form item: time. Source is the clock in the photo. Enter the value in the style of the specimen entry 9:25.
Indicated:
7:07
